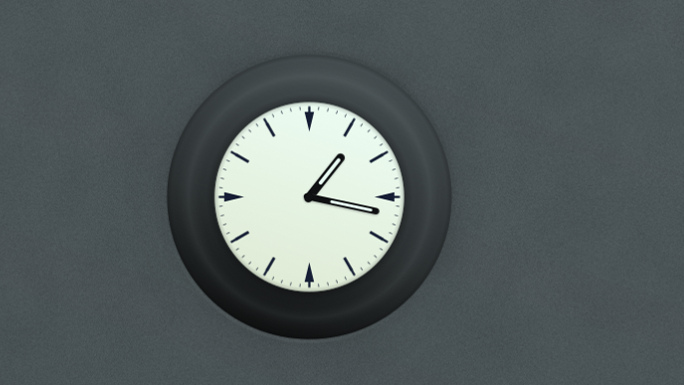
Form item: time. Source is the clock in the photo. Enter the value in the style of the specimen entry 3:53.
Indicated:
1:17
